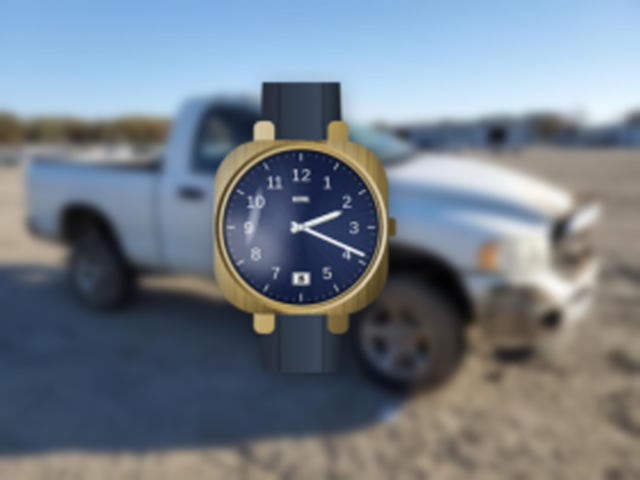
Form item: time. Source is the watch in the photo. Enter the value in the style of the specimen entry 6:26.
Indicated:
2:19
